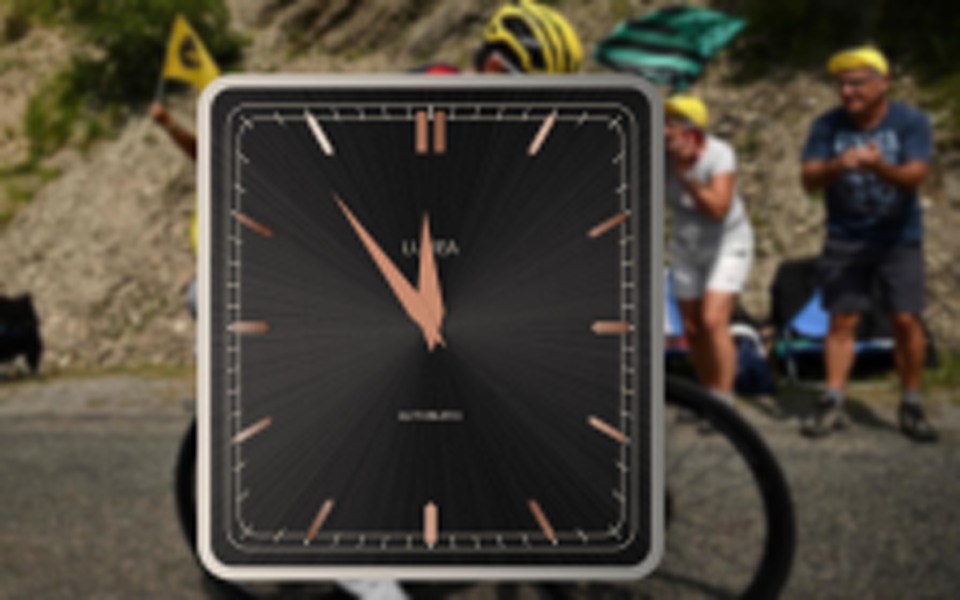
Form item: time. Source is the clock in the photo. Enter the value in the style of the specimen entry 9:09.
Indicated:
11:54
